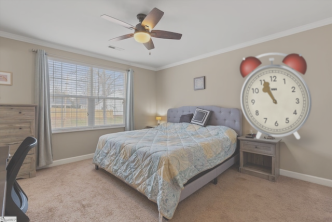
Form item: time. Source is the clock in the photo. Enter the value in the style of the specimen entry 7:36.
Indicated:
10:56
